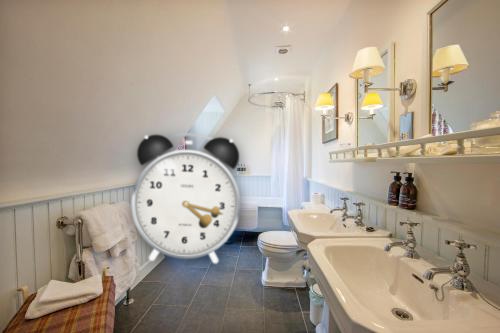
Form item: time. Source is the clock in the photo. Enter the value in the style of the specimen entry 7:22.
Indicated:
4:17
